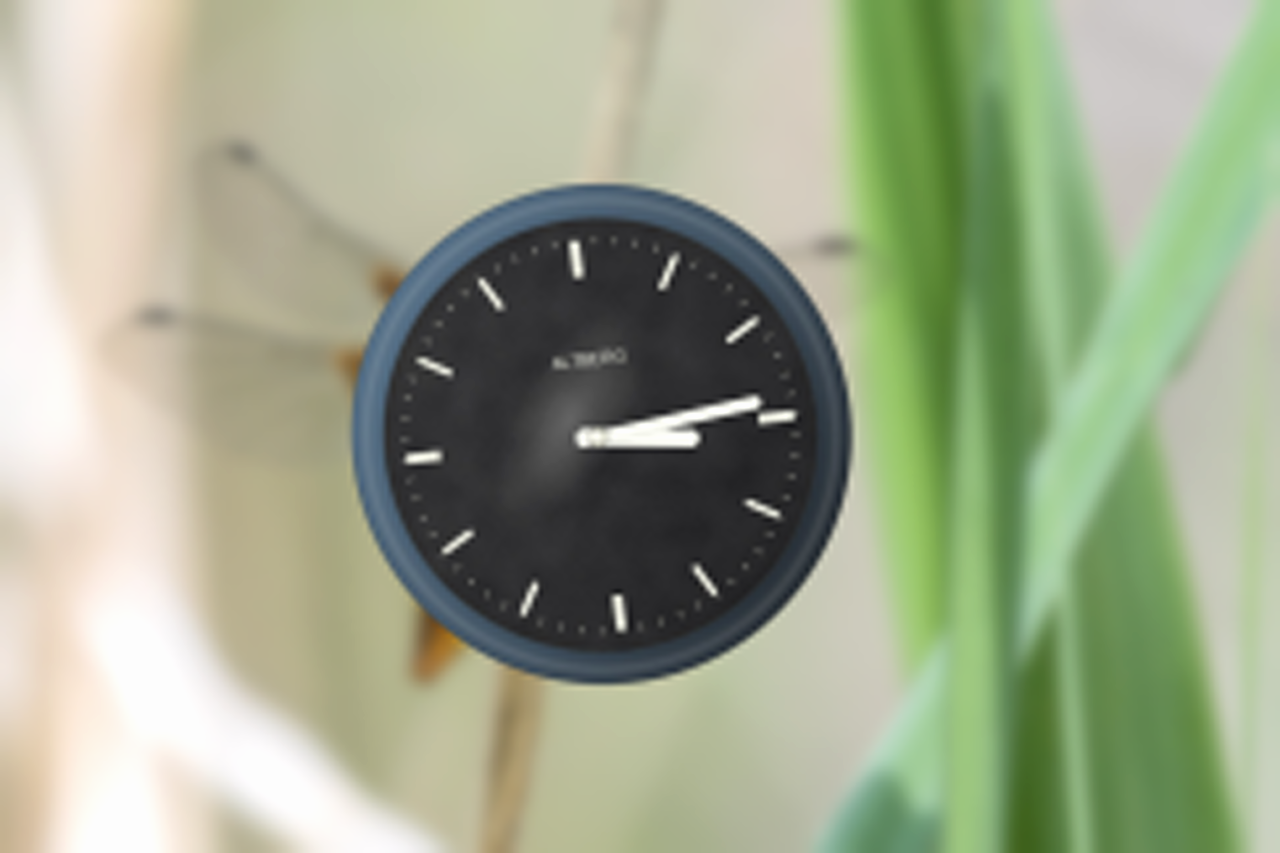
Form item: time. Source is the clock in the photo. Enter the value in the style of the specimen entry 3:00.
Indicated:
3:14
